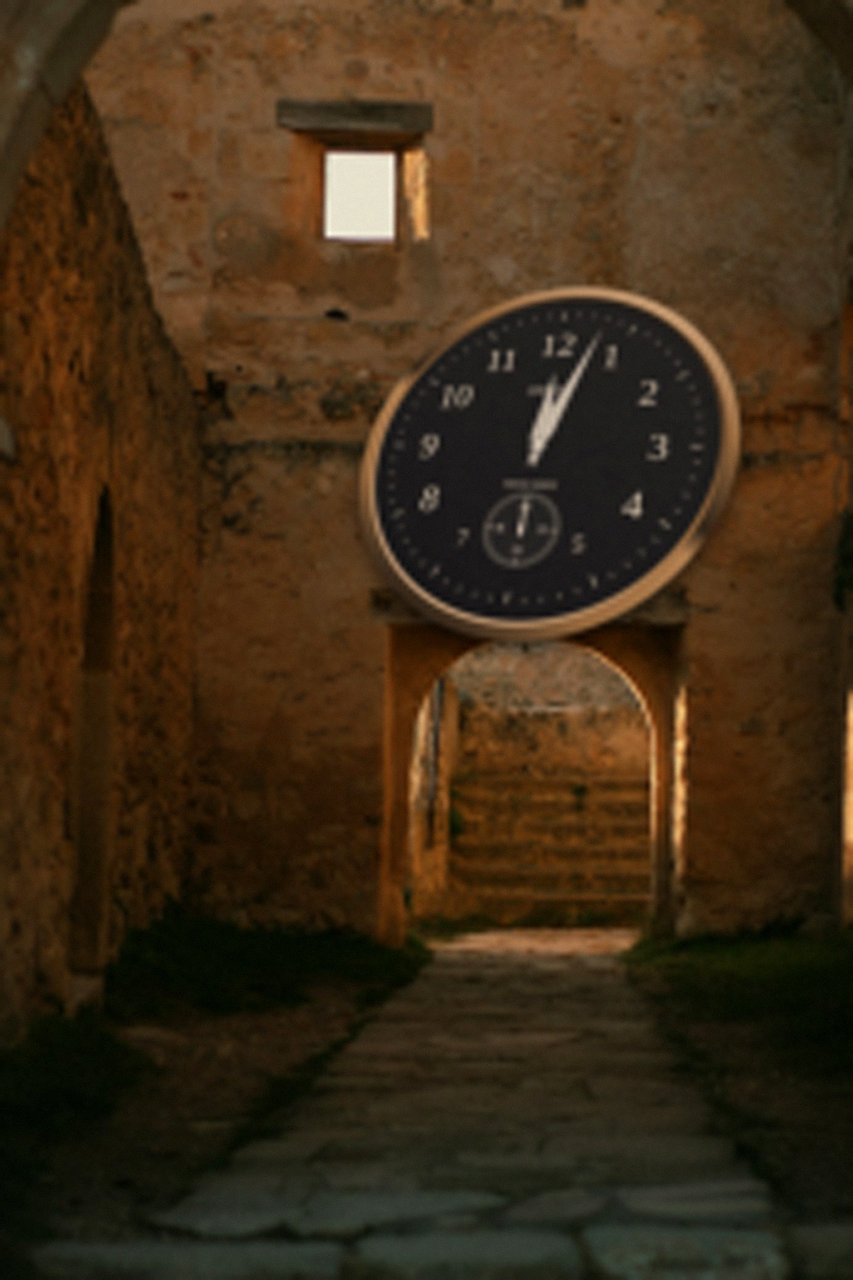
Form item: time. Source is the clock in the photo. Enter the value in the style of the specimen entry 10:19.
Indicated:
12:03
